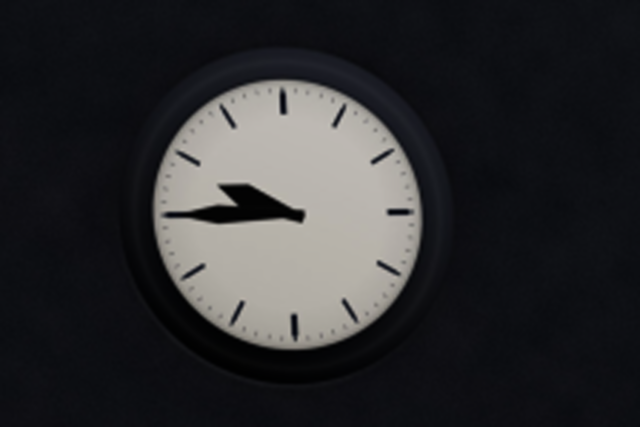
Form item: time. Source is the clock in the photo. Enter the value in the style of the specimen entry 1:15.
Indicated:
9:45
